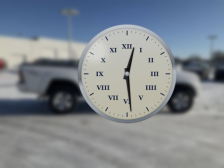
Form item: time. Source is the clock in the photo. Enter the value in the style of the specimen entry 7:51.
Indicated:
12:29
